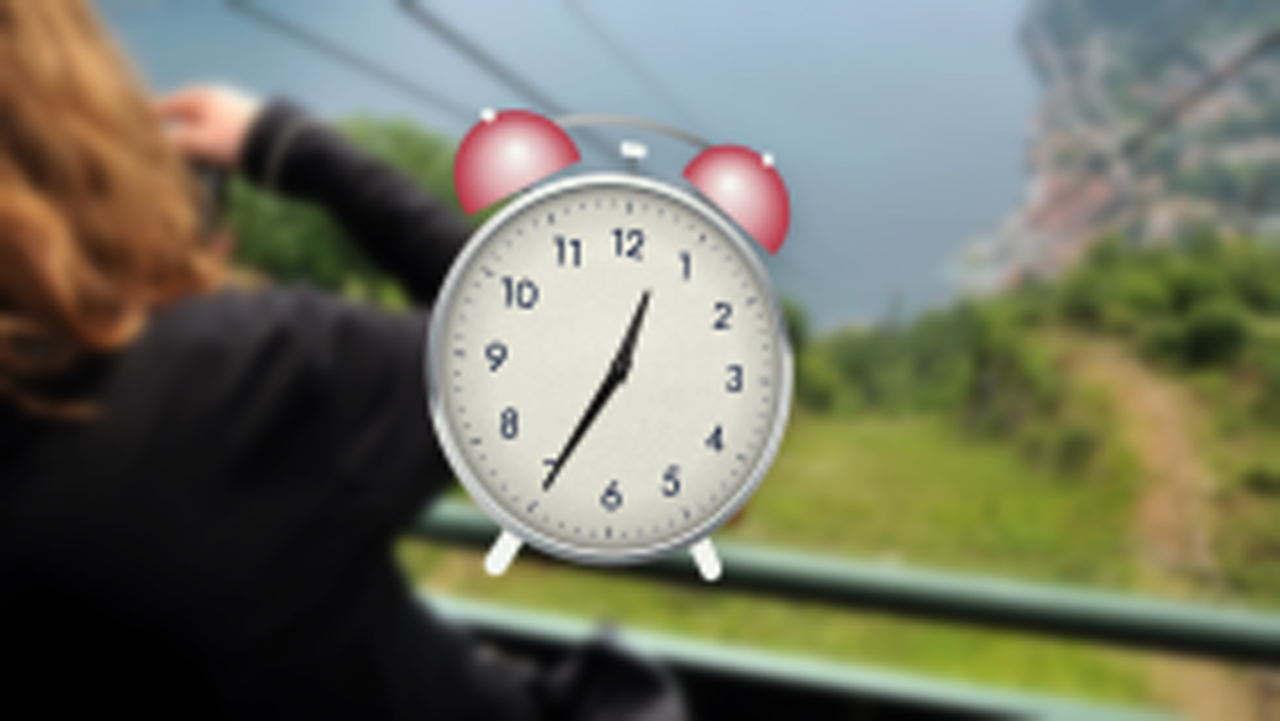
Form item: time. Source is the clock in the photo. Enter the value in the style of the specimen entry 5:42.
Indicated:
12:35
